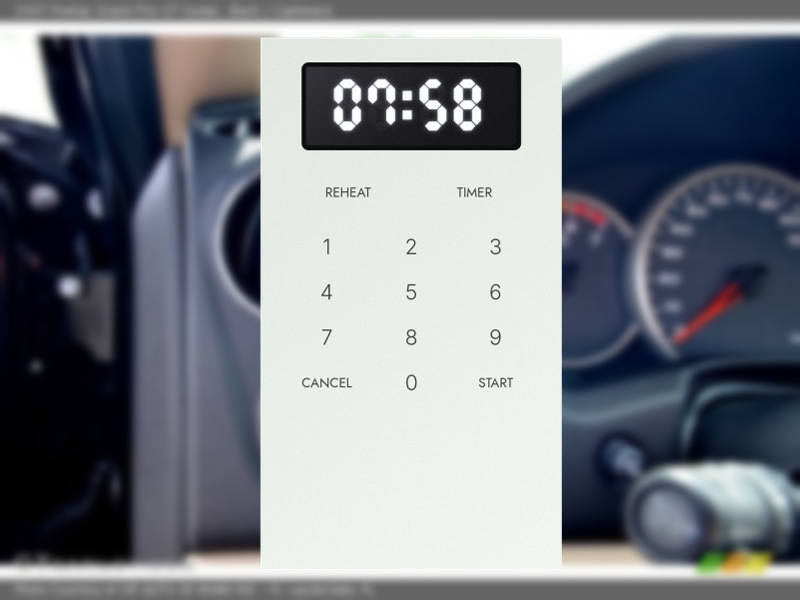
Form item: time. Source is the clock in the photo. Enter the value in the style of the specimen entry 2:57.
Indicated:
7:58
